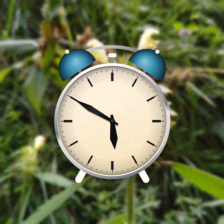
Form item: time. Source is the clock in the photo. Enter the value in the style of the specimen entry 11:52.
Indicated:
5:50
